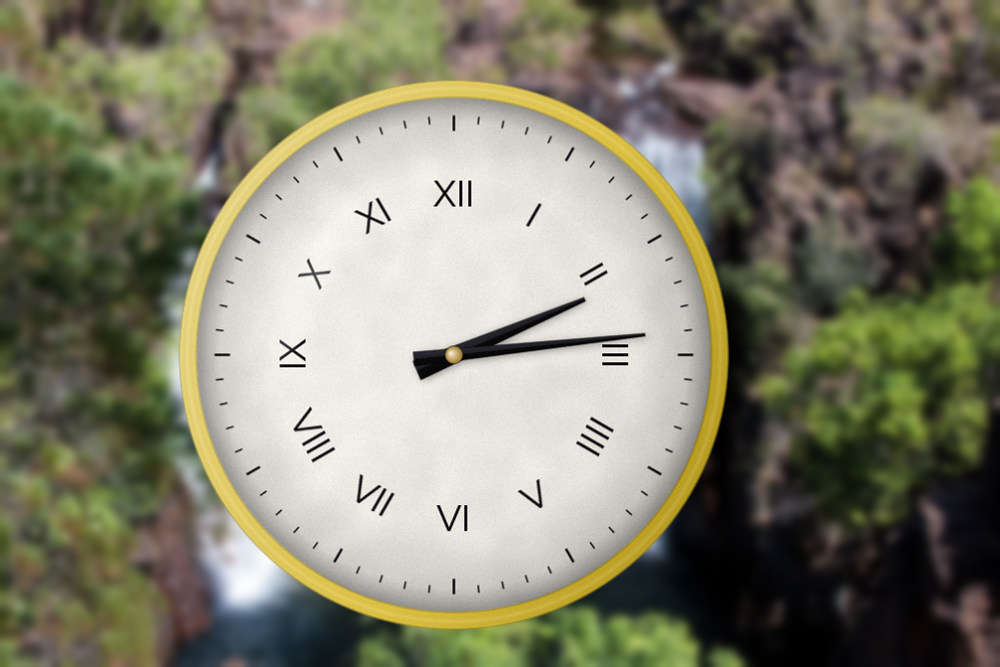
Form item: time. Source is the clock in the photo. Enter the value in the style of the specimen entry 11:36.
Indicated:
2:14
